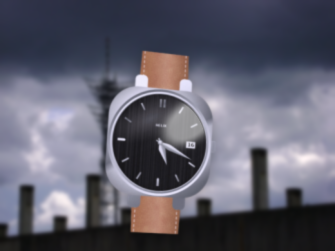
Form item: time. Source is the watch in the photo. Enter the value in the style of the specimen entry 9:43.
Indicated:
5:19
